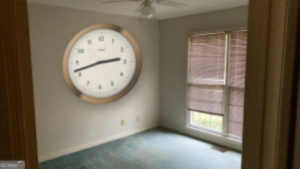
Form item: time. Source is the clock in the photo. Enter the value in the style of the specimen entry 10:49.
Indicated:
2:42
